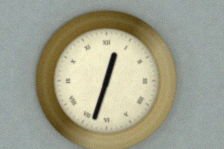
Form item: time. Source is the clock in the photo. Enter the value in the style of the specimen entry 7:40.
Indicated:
12:33
